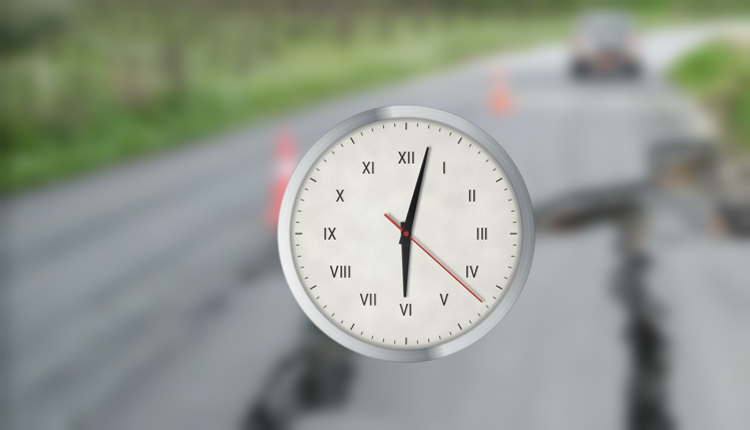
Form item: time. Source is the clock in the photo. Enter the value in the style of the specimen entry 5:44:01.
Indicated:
6:02:22
